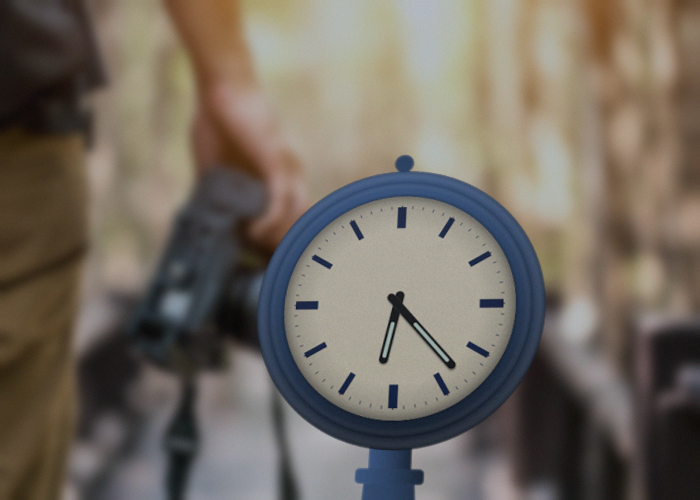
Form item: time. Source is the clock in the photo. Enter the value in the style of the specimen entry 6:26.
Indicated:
6:23
